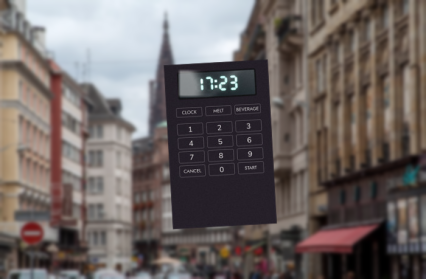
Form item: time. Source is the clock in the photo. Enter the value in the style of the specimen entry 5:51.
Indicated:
17:23
